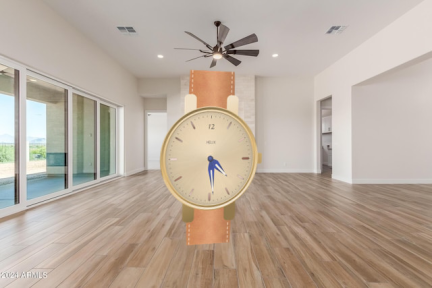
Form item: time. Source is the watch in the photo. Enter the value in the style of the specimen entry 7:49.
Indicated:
4:29
